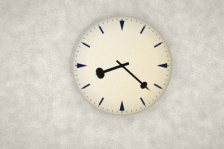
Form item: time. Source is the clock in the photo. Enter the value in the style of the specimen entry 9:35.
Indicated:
8:22
